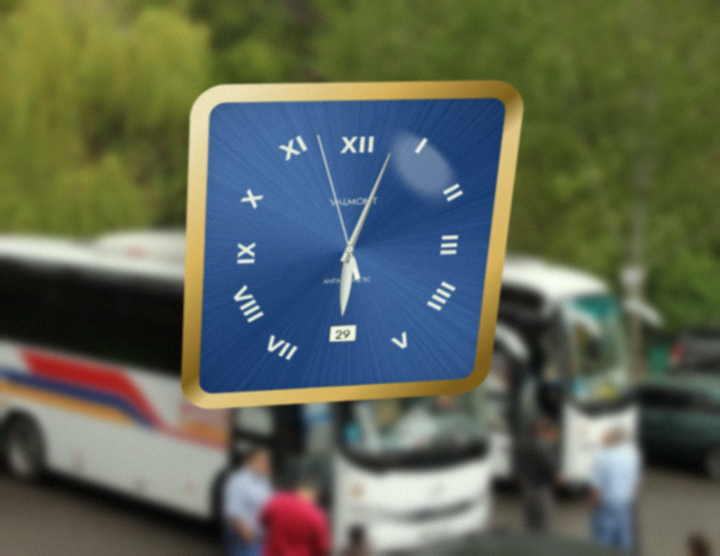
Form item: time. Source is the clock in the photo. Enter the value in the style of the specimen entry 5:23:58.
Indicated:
6:02:57
